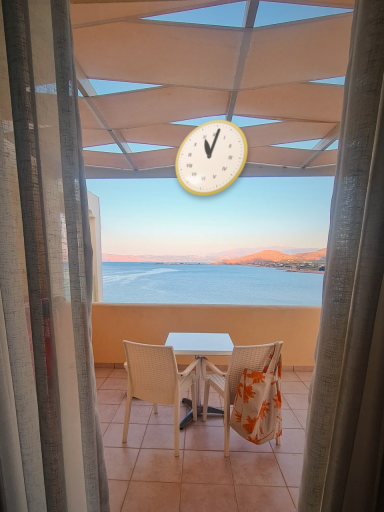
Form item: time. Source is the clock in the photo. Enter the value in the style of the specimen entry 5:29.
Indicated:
11:01
